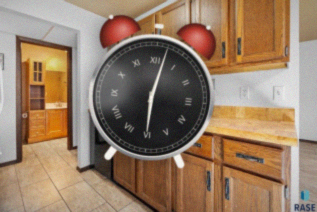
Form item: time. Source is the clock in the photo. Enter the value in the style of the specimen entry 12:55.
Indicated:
6:02
